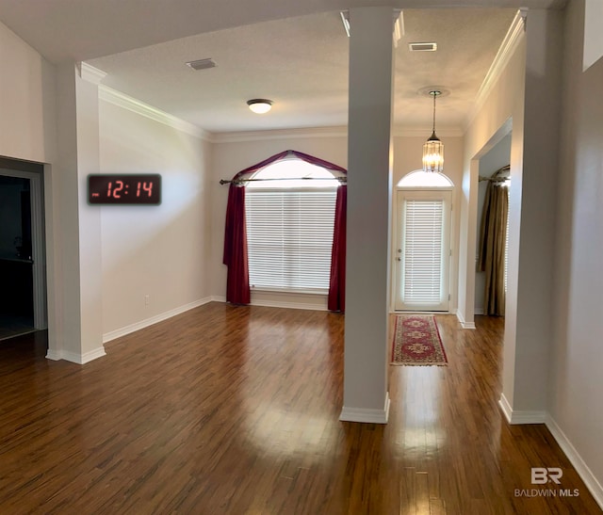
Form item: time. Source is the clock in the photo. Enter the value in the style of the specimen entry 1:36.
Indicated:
12:14
